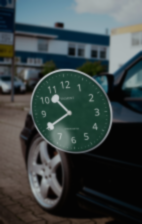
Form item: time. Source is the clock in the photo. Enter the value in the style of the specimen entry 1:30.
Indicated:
10:40
